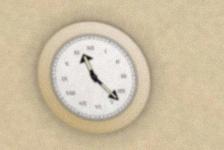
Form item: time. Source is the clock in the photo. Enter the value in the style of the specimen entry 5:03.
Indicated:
11:23
